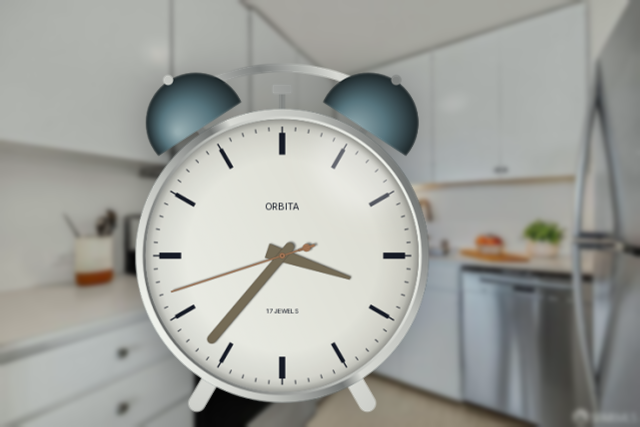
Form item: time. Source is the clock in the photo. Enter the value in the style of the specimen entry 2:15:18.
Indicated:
3:36:42
